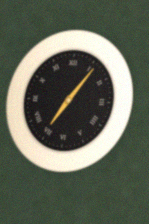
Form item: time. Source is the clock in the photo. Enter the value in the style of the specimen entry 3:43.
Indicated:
7:06
